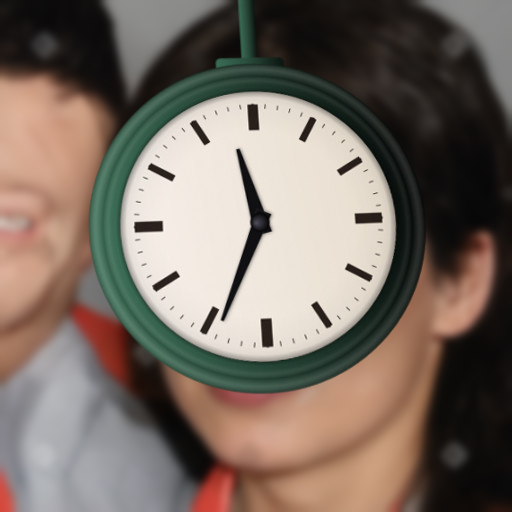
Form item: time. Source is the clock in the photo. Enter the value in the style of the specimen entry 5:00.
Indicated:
11:34
